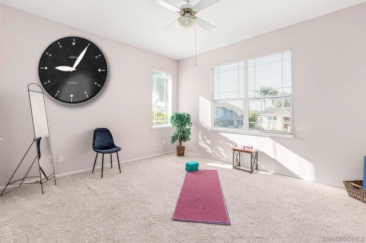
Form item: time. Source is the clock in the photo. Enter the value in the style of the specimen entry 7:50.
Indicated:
9:05
